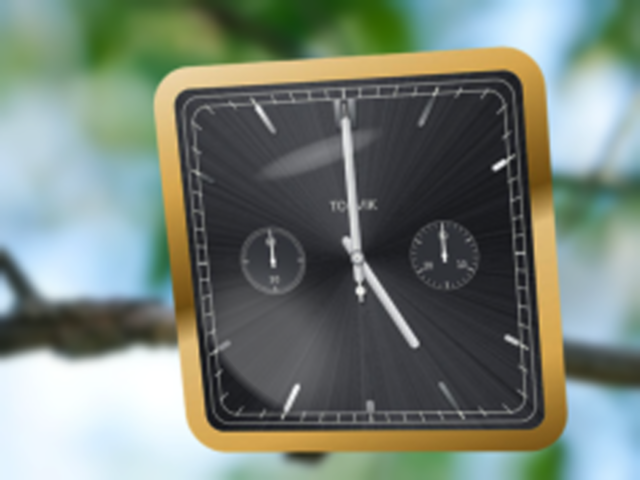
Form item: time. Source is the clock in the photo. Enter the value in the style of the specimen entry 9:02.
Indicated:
5:00
